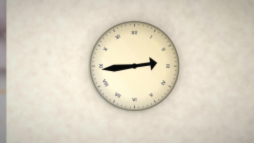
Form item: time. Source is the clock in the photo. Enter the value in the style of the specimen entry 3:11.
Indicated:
2:44
